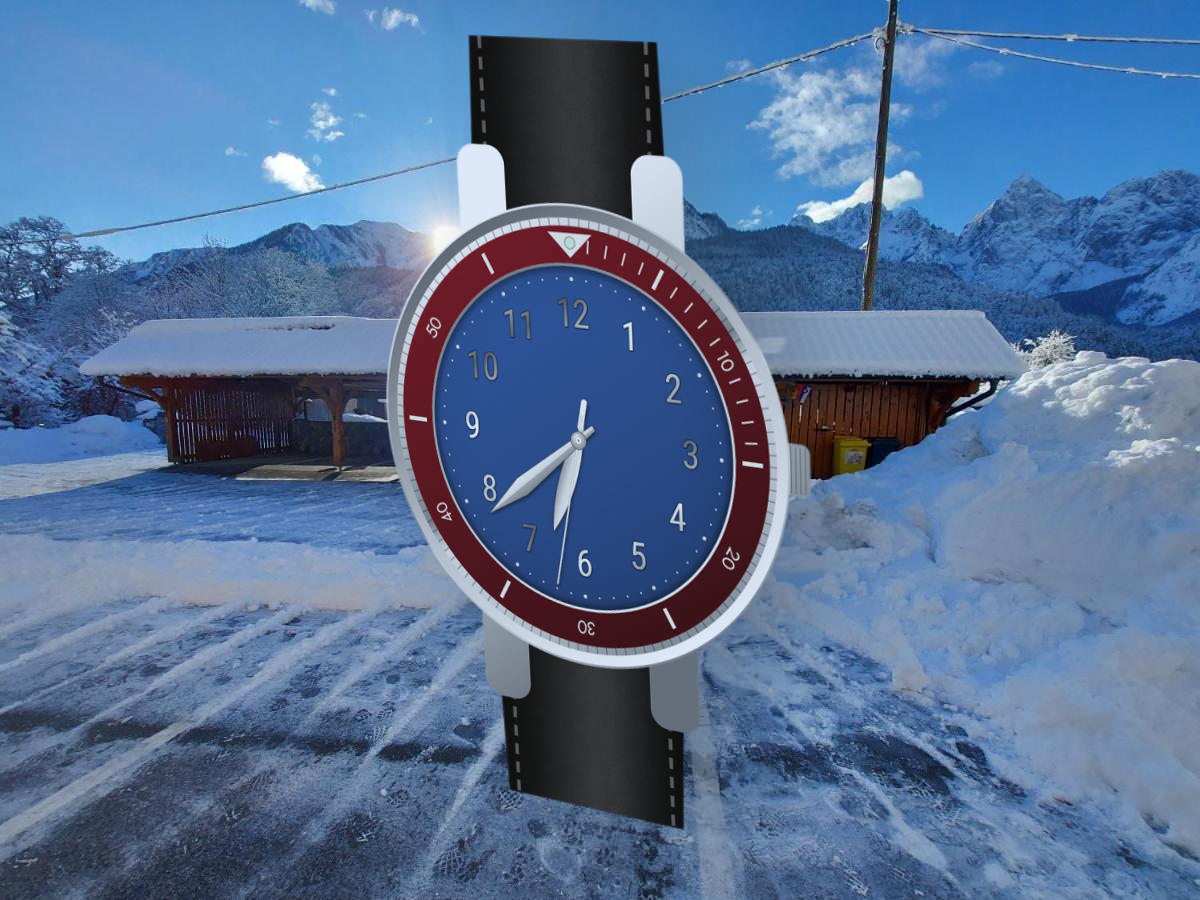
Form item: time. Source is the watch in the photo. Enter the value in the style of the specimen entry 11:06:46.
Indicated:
6:38:32
